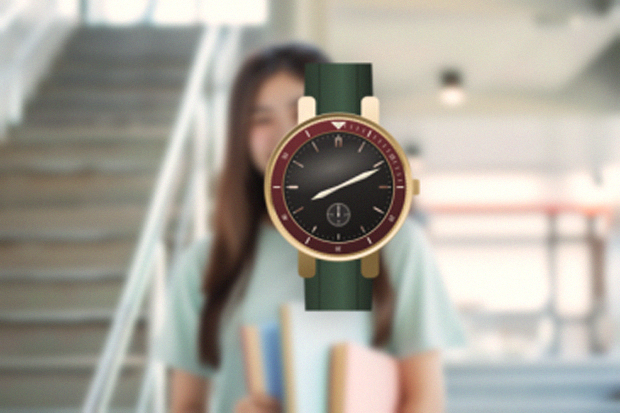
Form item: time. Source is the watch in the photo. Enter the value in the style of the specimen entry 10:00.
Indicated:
8:11
